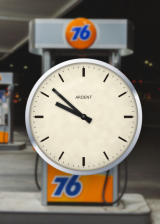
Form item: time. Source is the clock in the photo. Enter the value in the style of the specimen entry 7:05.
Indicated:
9:52
